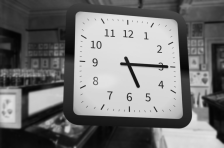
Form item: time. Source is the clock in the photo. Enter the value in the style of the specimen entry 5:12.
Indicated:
5:15
